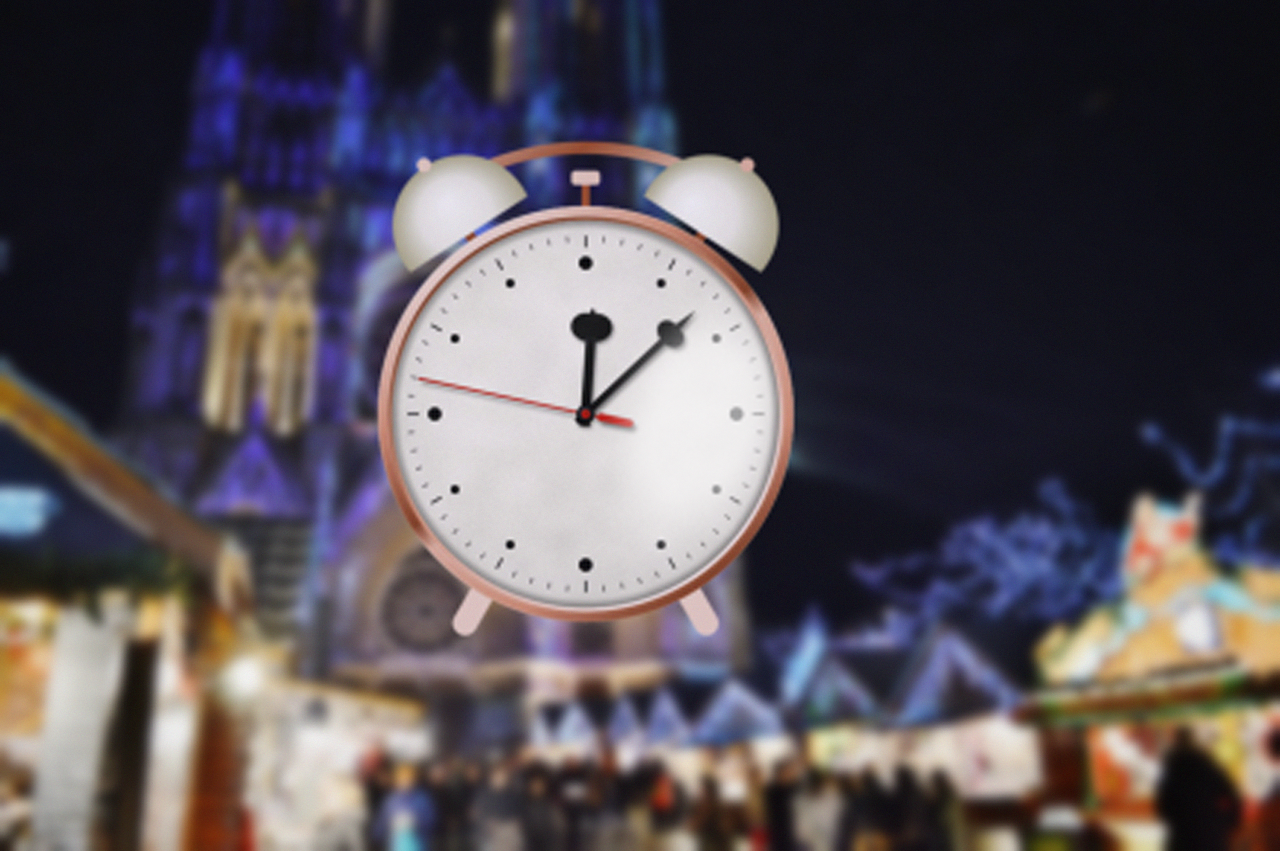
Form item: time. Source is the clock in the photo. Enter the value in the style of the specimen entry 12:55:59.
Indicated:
12:07:47
